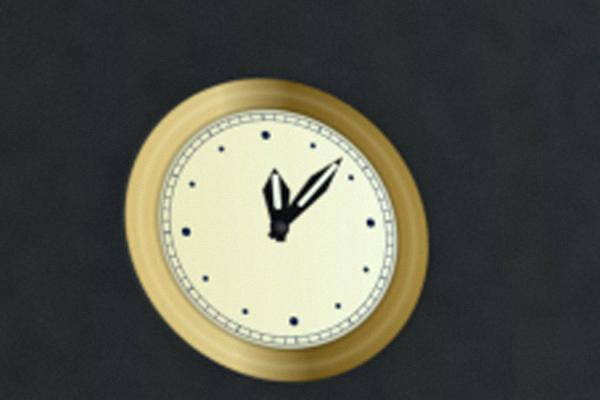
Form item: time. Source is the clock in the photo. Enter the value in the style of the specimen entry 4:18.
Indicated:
12:08
